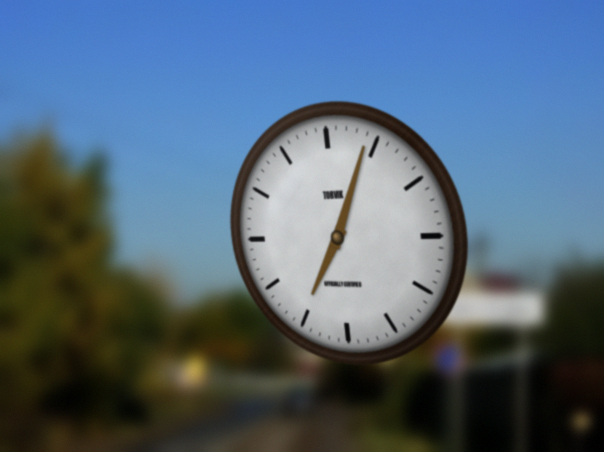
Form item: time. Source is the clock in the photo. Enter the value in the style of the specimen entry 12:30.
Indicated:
7:04
